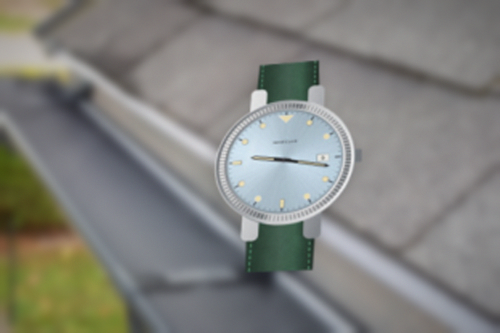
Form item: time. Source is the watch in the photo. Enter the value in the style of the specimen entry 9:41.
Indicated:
9:17
